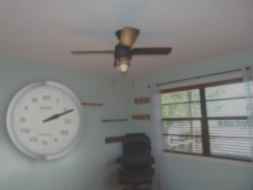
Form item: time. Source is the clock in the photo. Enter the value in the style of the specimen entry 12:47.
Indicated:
2:11
